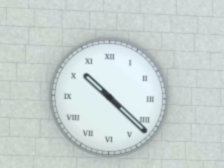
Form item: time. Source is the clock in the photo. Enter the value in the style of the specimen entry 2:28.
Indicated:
10:22
